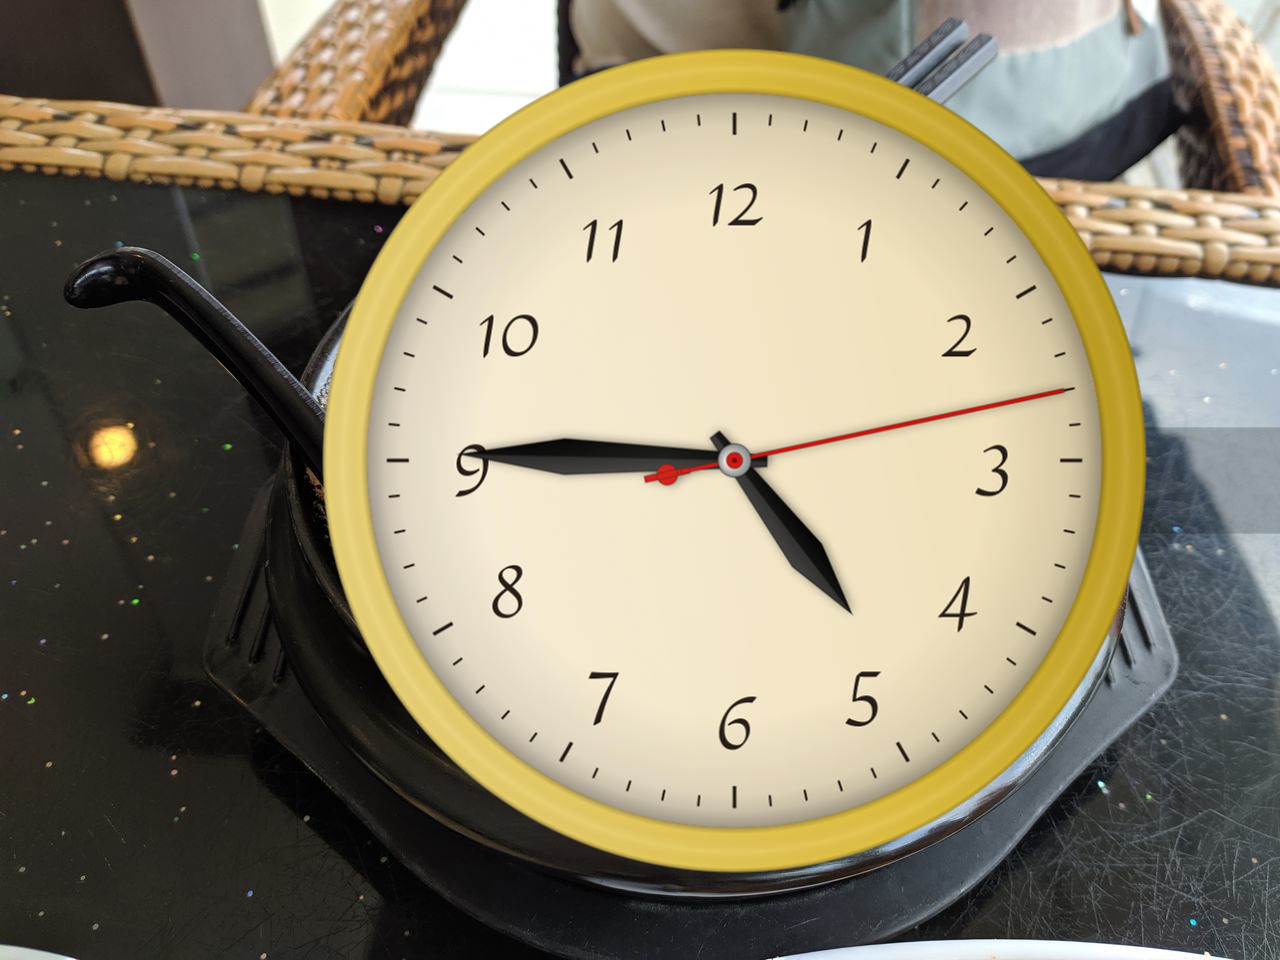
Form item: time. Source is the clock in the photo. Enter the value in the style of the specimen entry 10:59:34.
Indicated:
4:45:13
